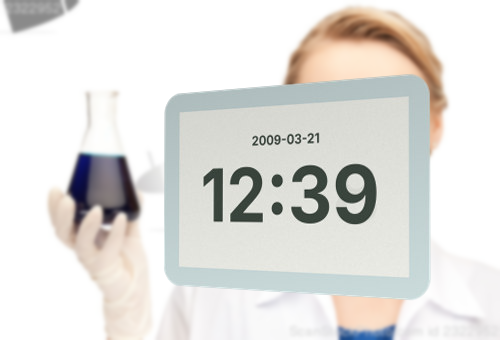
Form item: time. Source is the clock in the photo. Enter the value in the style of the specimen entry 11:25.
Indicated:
12:39
